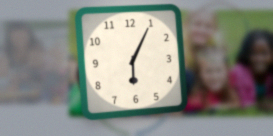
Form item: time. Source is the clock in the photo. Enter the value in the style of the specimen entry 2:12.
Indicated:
6:05
